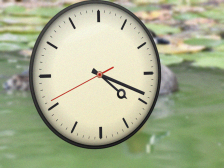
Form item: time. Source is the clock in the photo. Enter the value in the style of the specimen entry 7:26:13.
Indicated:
4:18:41
